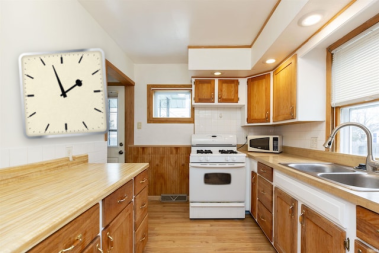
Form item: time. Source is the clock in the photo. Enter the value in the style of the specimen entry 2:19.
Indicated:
1:57
